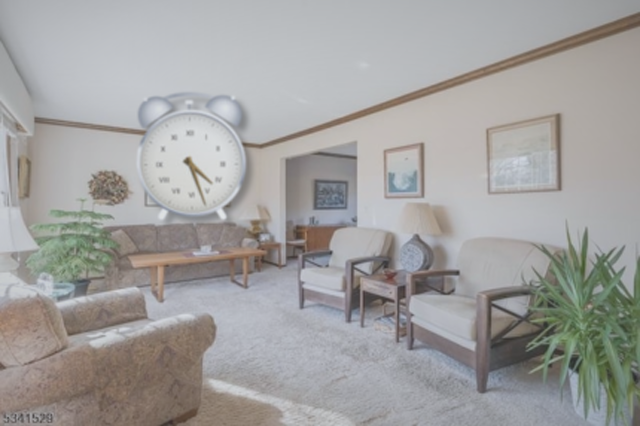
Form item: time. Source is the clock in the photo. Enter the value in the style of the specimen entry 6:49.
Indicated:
4:27
